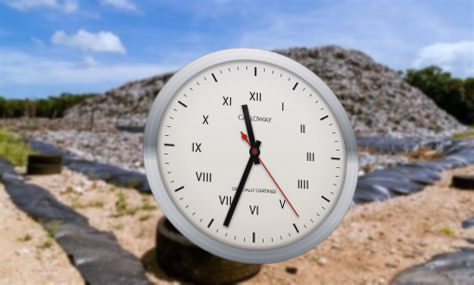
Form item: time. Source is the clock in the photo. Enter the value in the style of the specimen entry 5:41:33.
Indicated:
11:33:24
